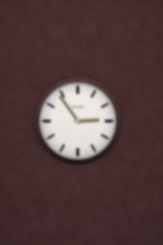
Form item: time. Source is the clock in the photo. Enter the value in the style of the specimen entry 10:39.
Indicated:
2:54
